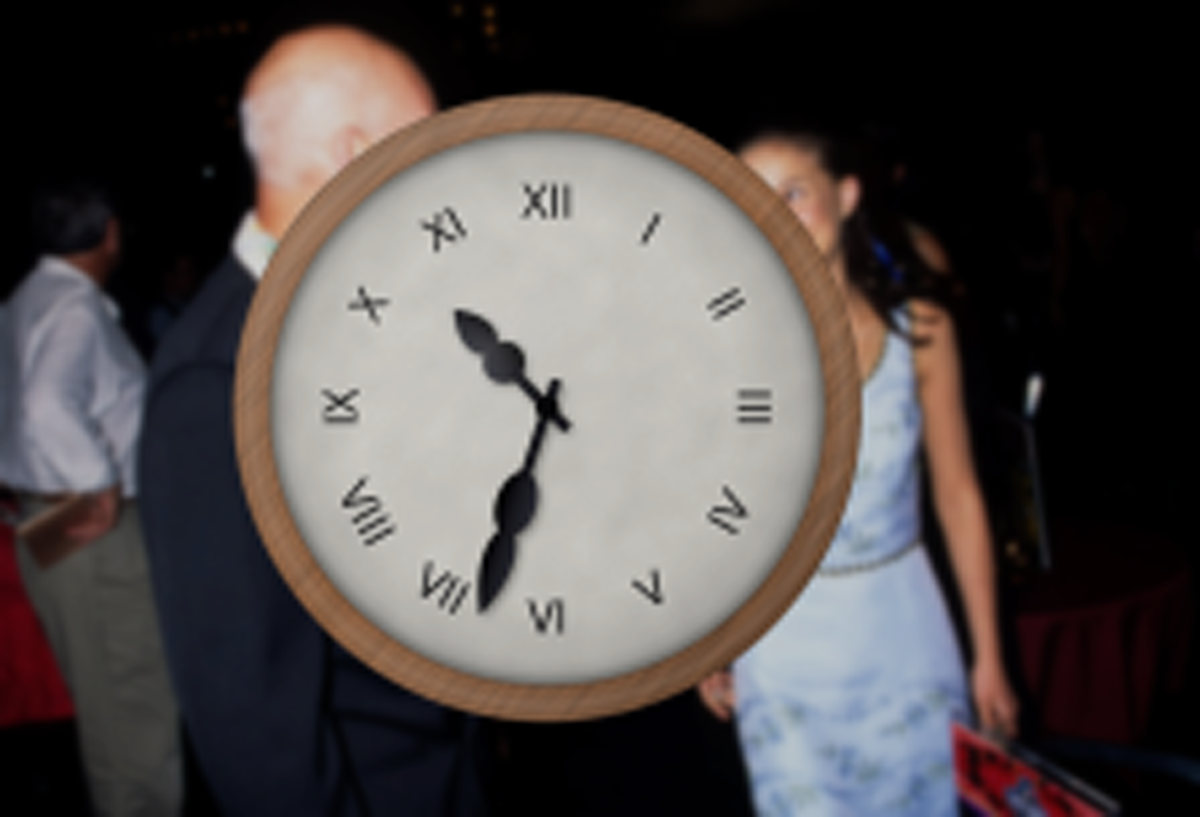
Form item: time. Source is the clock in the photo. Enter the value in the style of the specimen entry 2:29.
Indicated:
10:33
